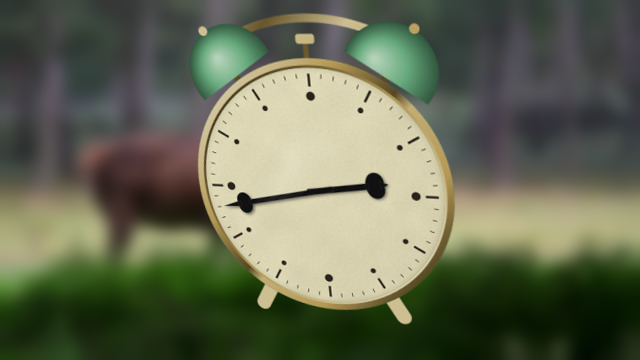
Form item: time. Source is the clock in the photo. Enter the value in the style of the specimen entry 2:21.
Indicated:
2:43
